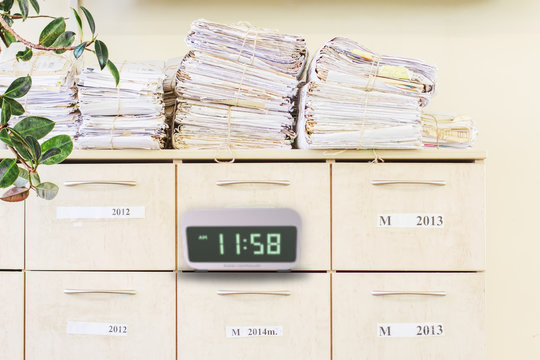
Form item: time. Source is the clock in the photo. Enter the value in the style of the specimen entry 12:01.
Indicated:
11:58
